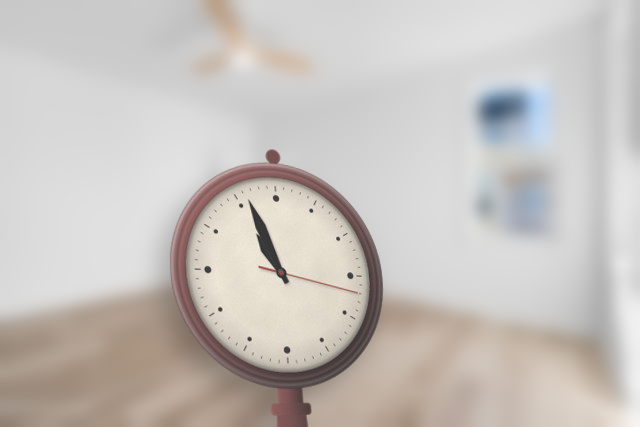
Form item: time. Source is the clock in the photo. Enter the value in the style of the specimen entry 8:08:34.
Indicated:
10:56:17
